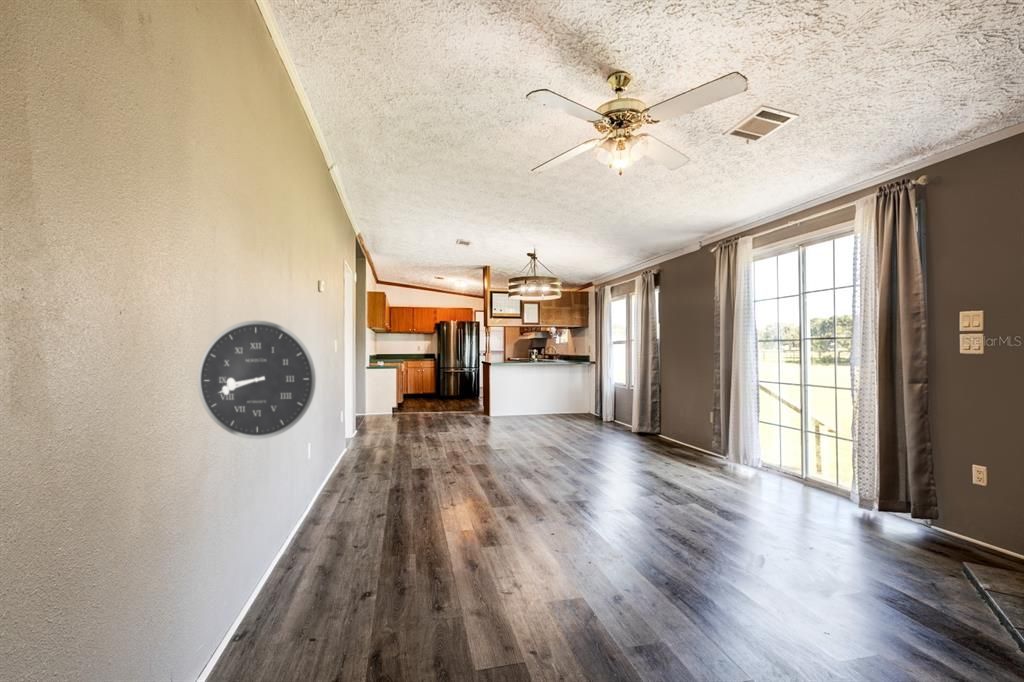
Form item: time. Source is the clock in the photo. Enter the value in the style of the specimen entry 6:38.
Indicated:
8:42
